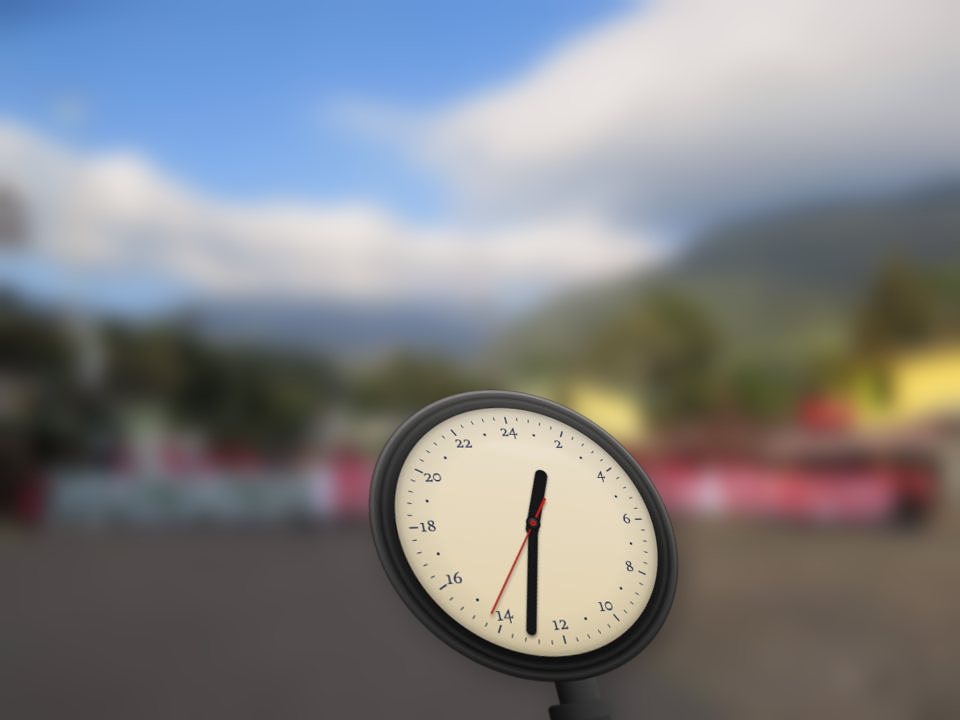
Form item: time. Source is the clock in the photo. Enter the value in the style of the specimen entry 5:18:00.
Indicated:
1:32:36
